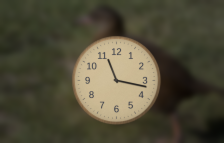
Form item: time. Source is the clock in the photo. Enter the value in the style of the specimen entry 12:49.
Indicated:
11:17
